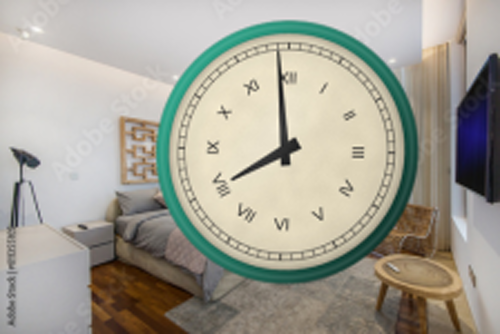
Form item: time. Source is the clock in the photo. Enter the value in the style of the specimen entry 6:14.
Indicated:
7:59
